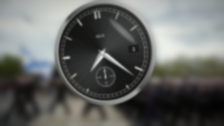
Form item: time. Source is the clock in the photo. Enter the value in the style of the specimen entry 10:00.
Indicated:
7:22
